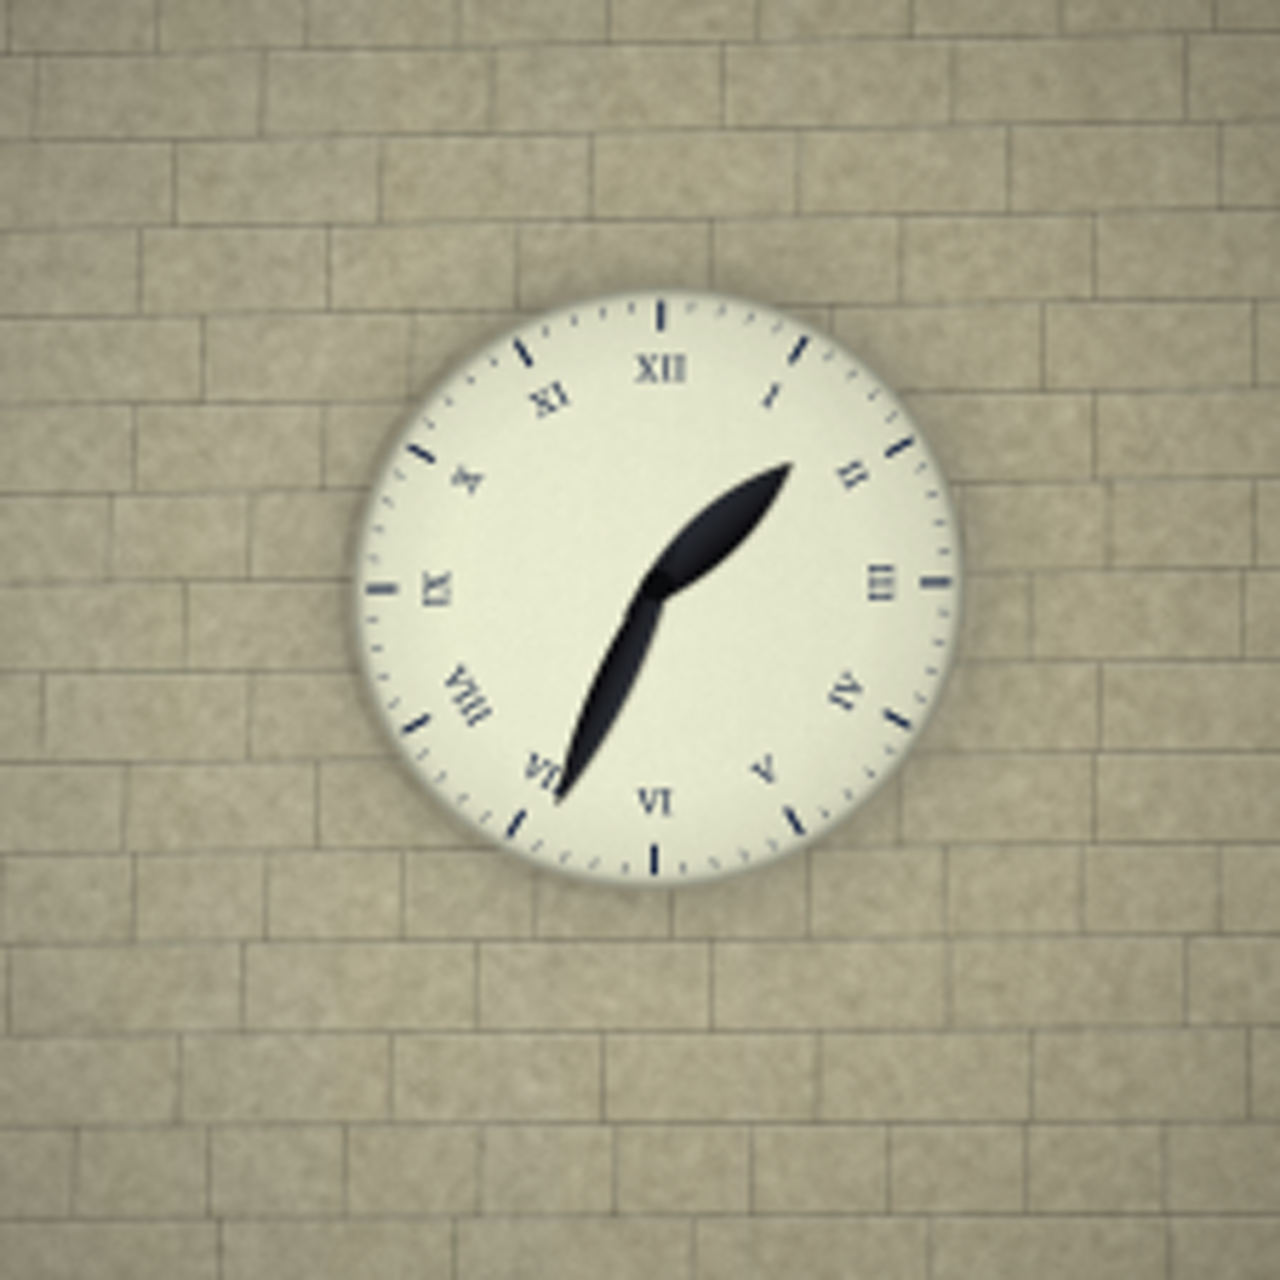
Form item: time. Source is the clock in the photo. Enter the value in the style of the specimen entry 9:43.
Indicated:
1:34
